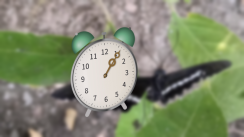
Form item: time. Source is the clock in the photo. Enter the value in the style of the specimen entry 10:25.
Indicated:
1:06
